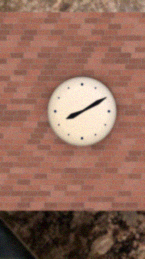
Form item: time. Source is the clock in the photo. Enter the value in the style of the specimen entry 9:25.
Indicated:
8:10
